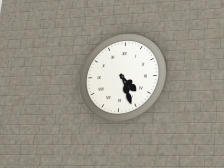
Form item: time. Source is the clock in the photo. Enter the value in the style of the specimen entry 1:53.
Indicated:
4:26
